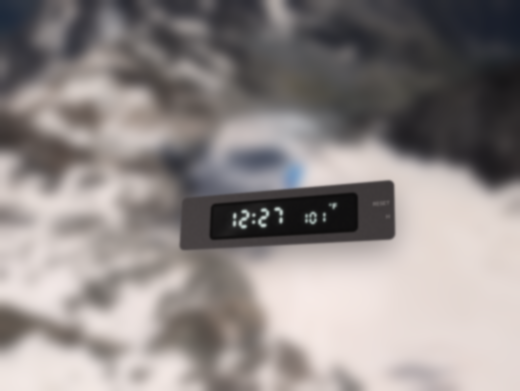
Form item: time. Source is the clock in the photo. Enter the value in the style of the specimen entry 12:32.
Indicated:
12:27
